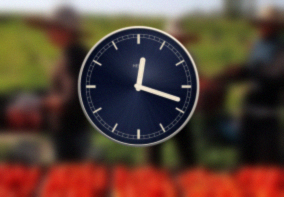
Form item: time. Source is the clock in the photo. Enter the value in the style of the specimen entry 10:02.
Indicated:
12:18
